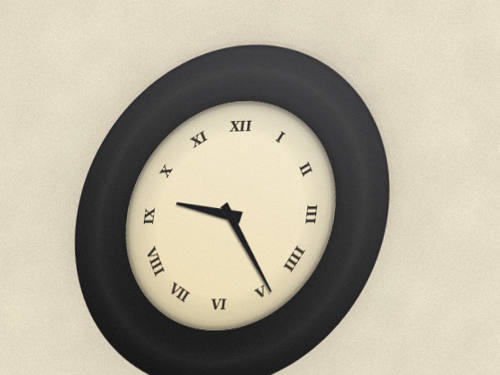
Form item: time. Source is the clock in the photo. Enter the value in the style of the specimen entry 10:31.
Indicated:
9:24
